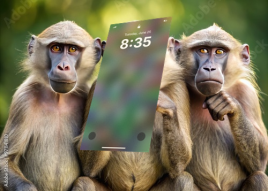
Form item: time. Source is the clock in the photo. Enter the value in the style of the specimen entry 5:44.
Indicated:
8:35
